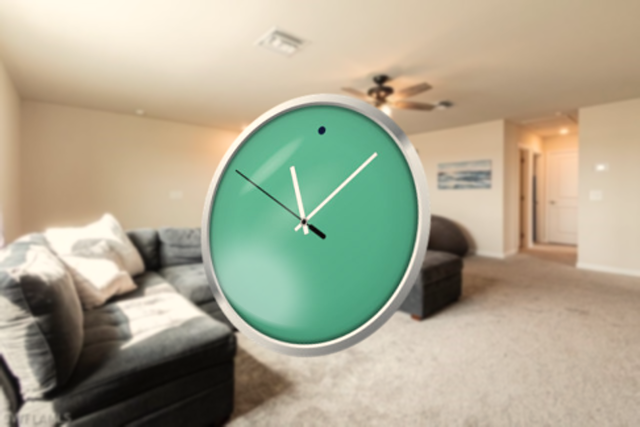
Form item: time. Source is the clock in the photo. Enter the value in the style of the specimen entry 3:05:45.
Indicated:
11:06:49
